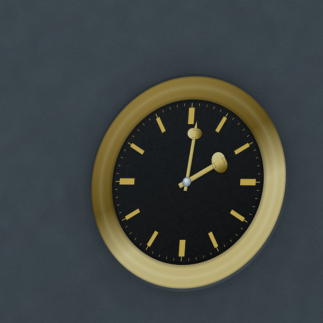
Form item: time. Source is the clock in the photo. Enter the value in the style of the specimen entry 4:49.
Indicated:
2:01
